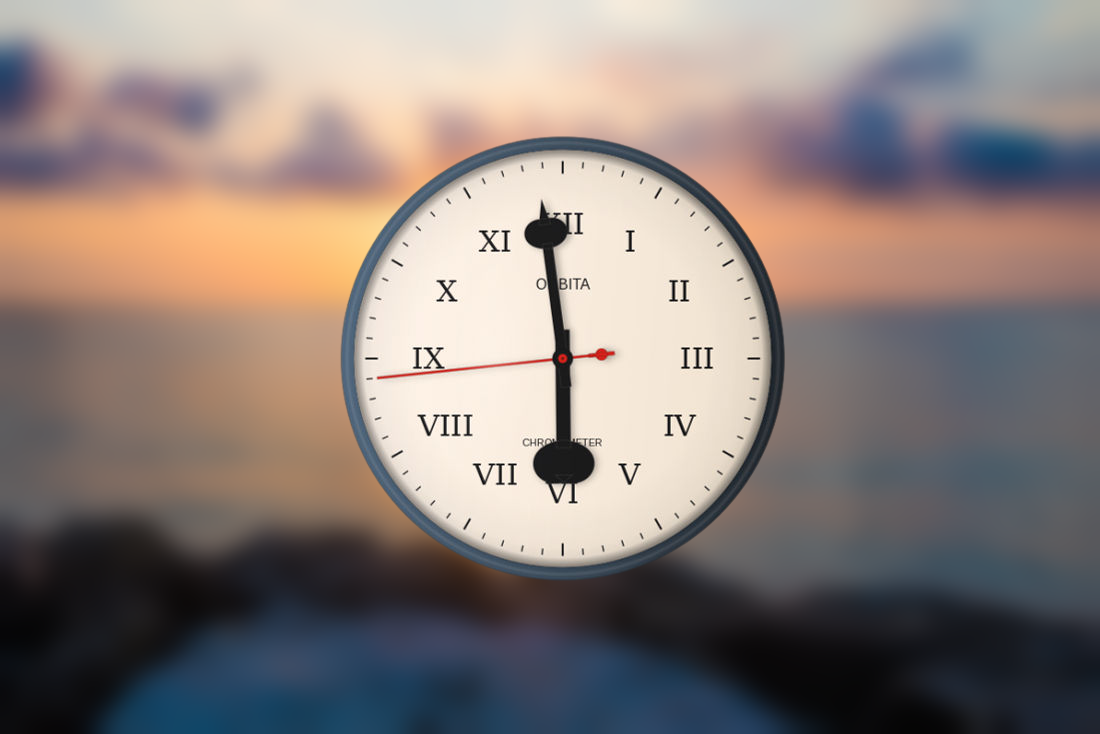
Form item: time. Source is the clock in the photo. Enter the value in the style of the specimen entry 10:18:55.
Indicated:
5:58:44
